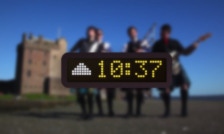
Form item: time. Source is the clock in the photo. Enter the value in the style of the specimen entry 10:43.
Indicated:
10:37
